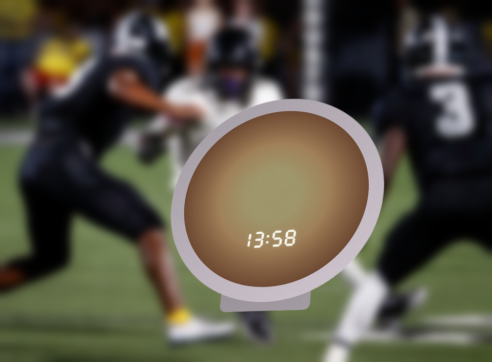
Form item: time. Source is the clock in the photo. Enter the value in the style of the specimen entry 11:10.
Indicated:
13:58
